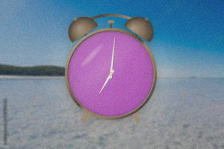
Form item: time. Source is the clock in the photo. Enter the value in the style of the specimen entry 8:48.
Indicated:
7:01
